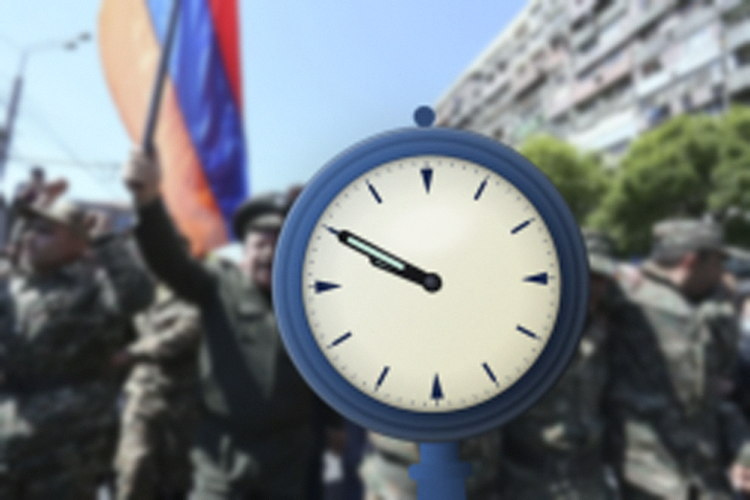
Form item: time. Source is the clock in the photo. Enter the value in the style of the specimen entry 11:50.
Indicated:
9:50
